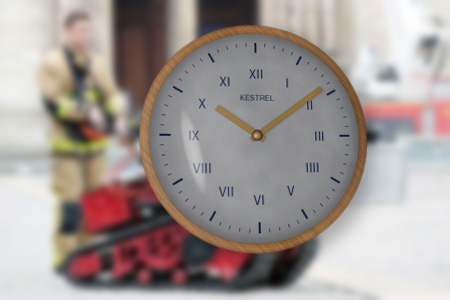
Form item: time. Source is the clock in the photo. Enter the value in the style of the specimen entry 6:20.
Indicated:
10:09
